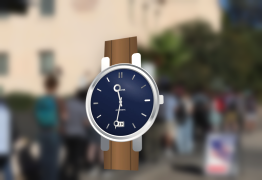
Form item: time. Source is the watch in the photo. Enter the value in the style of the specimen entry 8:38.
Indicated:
11:32
